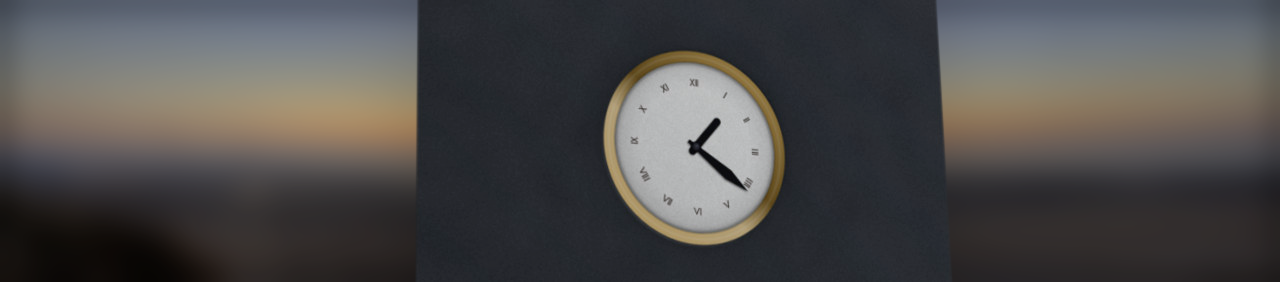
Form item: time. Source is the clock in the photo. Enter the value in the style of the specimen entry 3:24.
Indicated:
1:21
